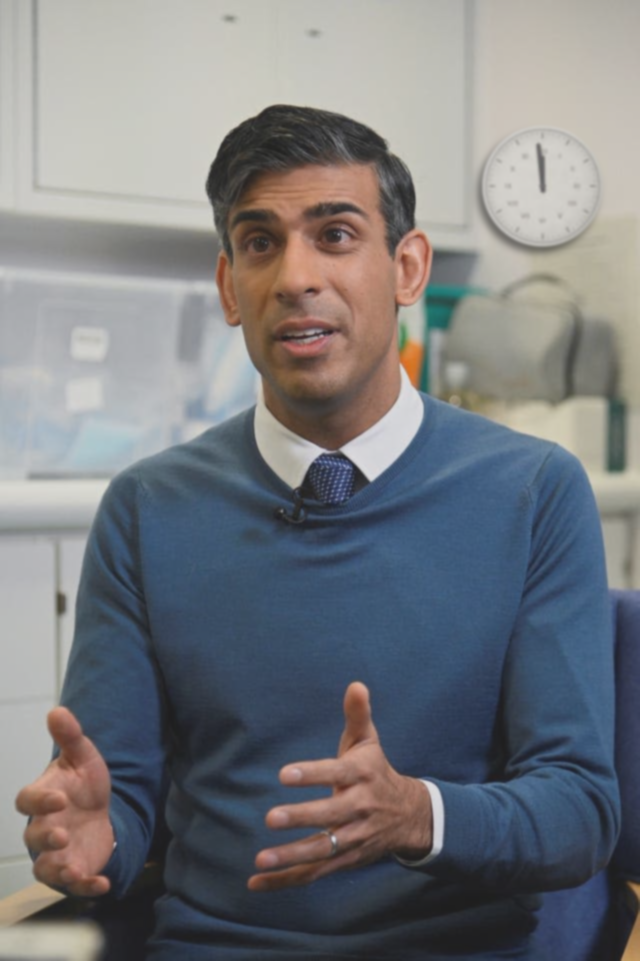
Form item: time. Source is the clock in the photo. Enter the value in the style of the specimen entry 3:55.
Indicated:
11:59
